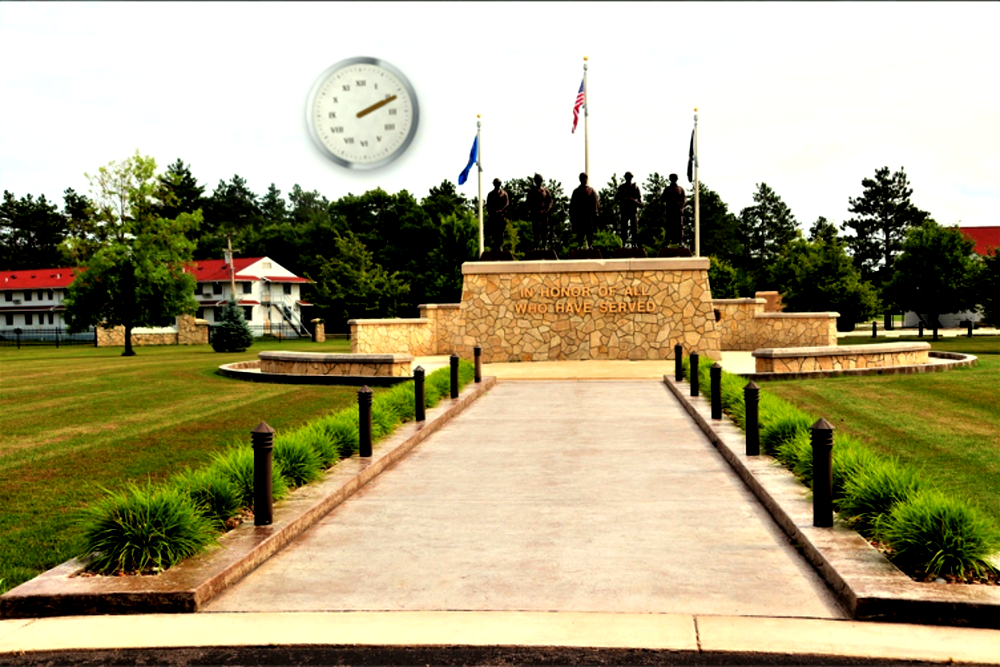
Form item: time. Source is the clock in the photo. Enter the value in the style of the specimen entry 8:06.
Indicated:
2:11
